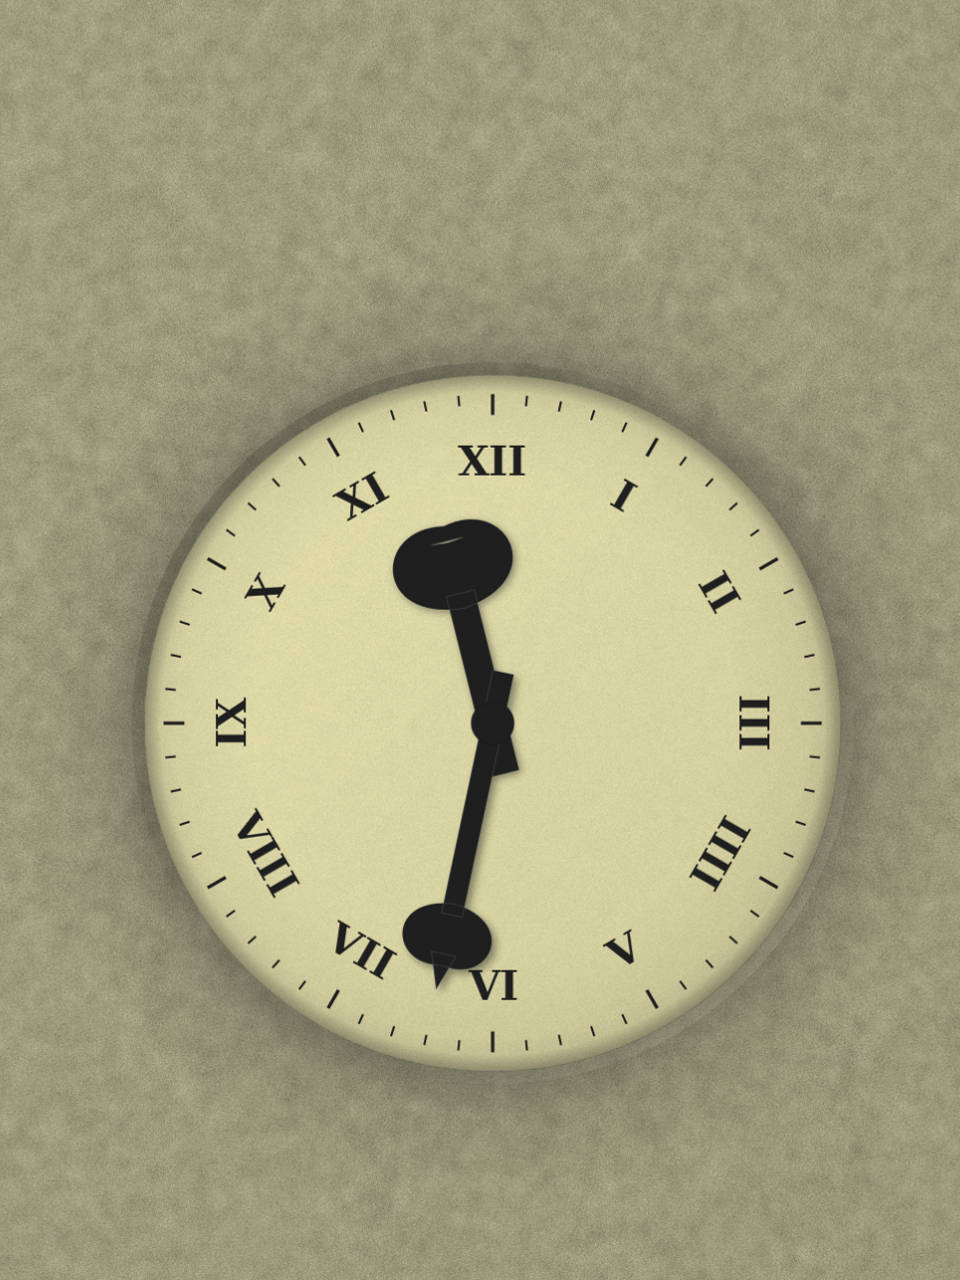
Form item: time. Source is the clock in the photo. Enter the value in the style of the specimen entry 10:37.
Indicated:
11:32
